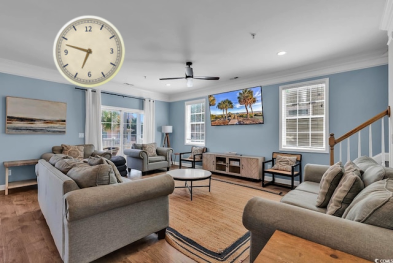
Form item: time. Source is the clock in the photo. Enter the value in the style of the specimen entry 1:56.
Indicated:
6:48
